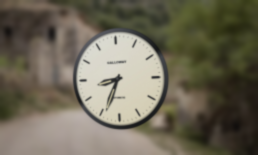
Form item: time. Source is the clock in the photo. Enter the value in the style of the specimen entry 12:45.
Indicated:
8:34
